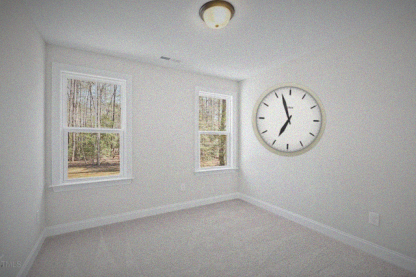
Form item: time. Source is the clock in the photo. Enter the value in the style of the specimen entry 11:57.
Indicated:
6:57
